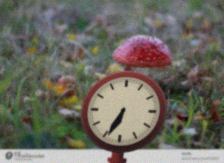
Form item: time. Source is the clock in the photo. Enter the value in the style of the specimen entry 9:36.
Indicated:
6:34
